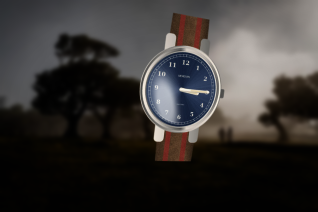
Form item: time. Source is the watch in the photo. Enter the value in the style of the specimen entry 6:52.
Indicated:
3:15
